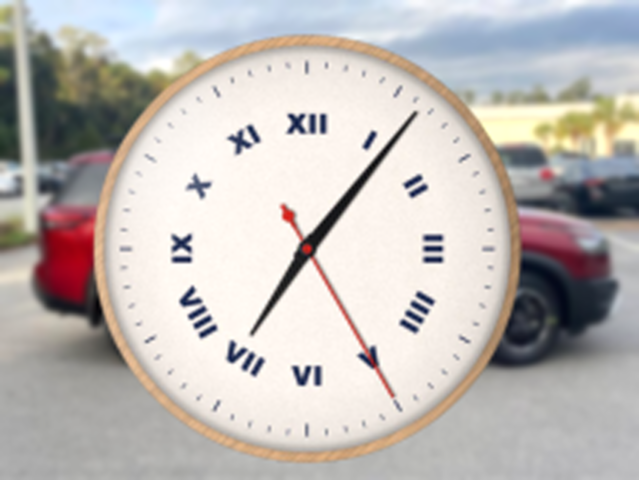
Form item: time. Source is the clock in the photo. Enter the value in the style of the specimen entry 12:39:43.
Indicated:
7:06:25
